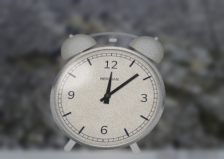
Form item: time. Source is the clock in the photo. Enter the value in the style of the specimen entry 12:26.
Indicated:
12:08
